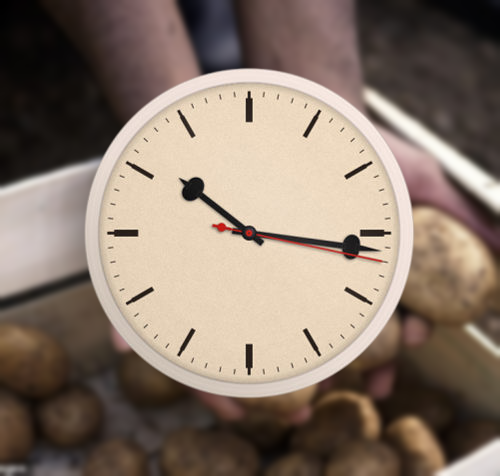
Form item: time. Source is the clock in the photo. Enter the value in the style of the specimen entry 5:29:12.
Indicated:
10:16:17
